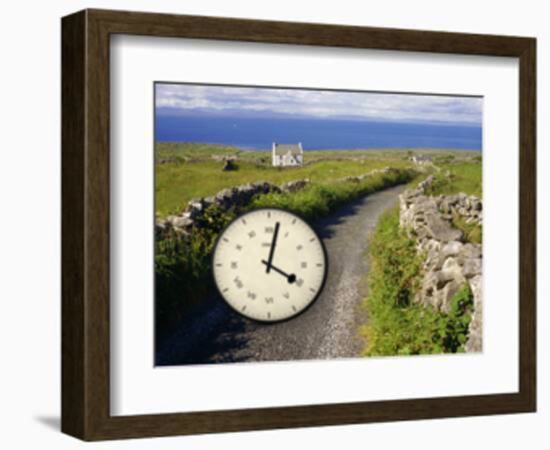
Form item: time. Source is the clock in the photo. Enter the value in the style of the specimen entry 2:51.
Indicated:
4:02
